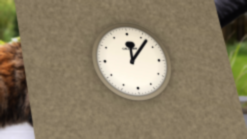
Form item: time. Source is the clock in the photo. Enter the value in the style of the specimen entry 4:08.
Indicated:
12:07
